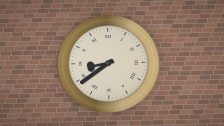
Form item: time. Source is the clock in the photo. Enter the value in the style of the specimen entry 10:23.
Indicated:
8:39
